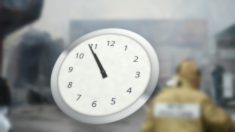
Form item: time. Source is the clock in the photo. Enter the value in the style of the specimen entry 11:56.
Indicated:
10:54
